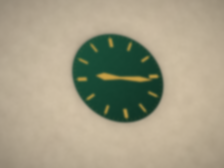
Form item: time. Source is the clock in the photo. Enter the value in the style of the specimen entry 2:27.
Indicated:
9:16
